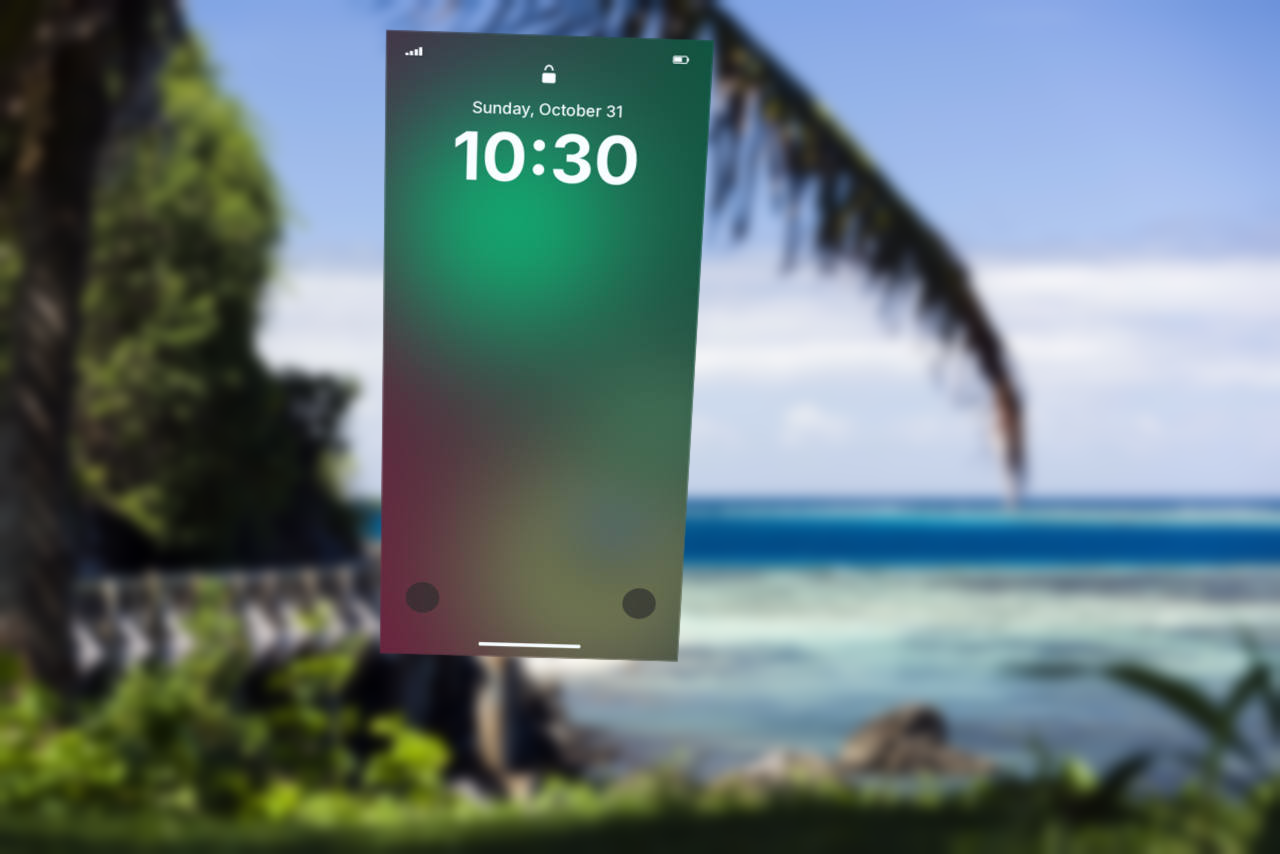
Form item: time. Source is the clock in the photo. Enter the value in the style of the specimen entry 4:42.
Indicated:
10:30
